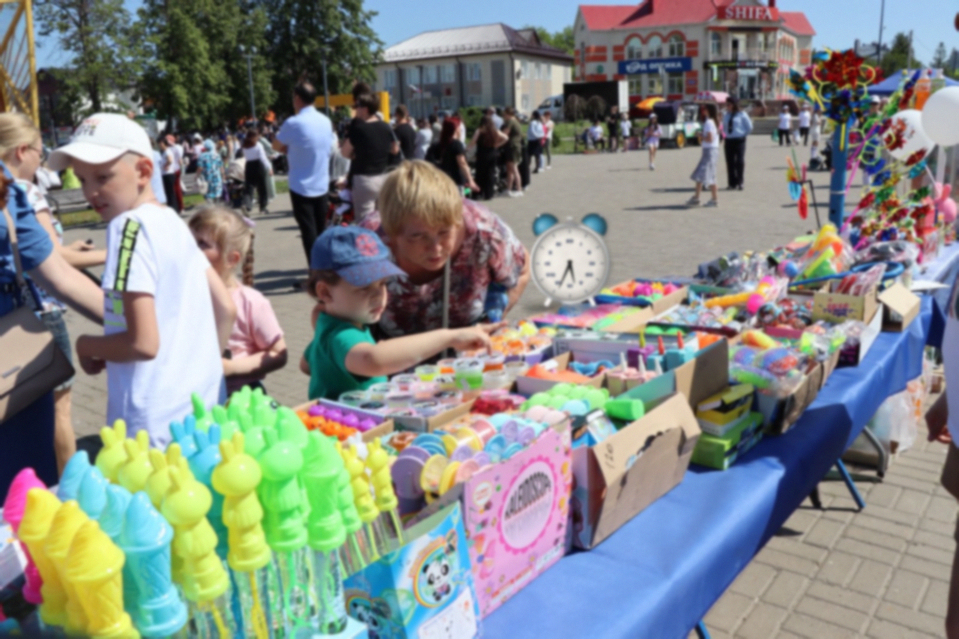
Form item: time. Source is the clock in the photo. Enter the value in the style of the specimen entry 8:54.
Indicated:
5:34
